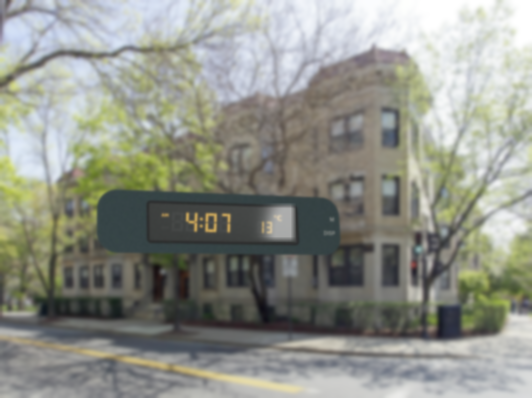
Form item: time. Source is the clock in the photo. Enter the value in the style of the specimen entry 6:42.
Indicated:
4:07
